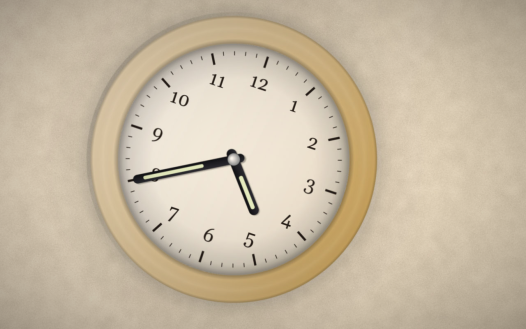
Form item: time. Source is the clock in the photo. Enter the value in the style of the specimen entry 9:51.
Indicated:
4:40
